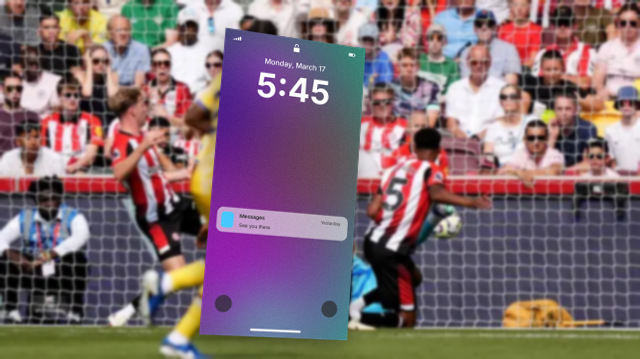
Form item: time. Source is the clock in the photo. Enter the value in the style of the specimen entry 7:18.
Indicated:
5:45
